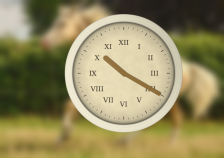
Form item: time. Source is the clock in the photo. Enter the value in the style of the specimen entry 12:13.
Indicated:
10:20
